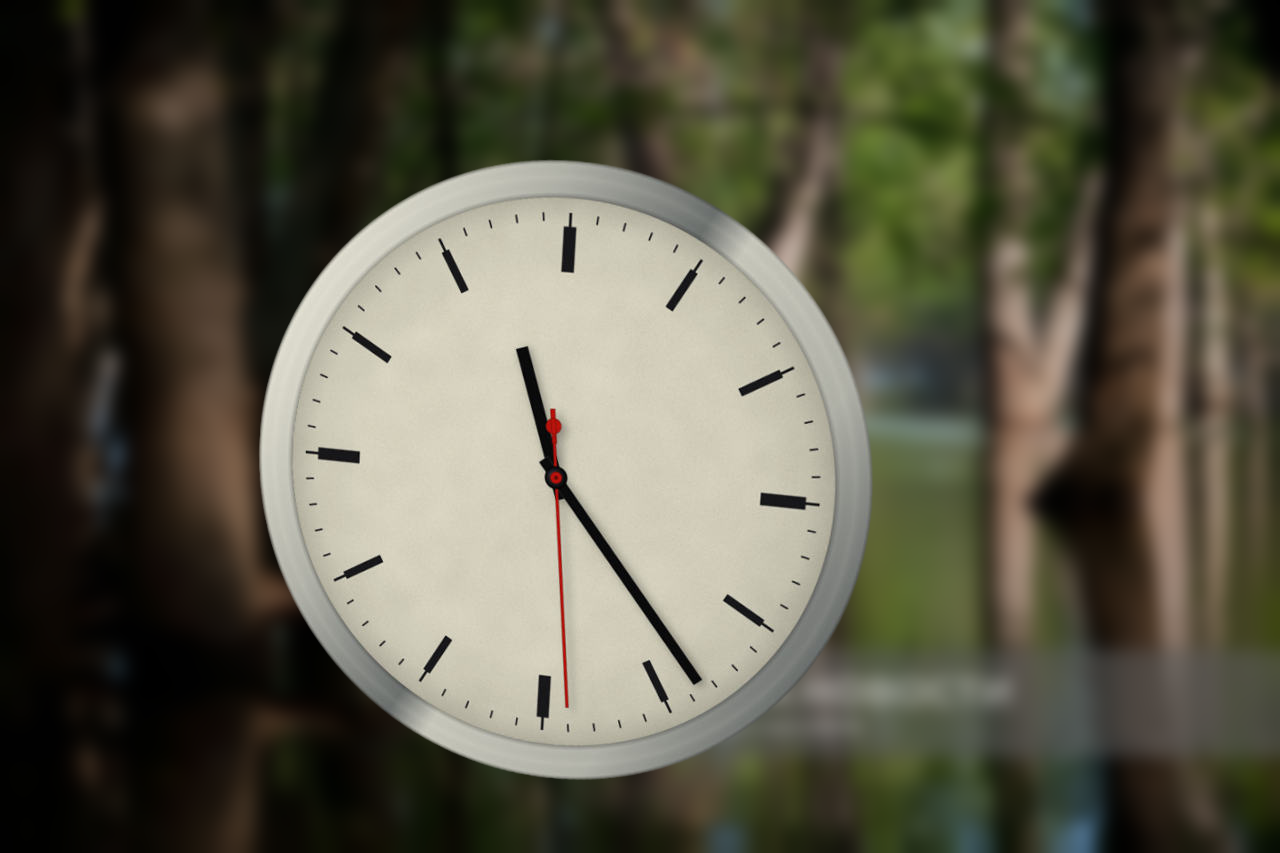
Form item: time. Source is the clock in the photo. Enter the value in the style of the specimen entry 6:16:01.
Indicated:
11:23:29
